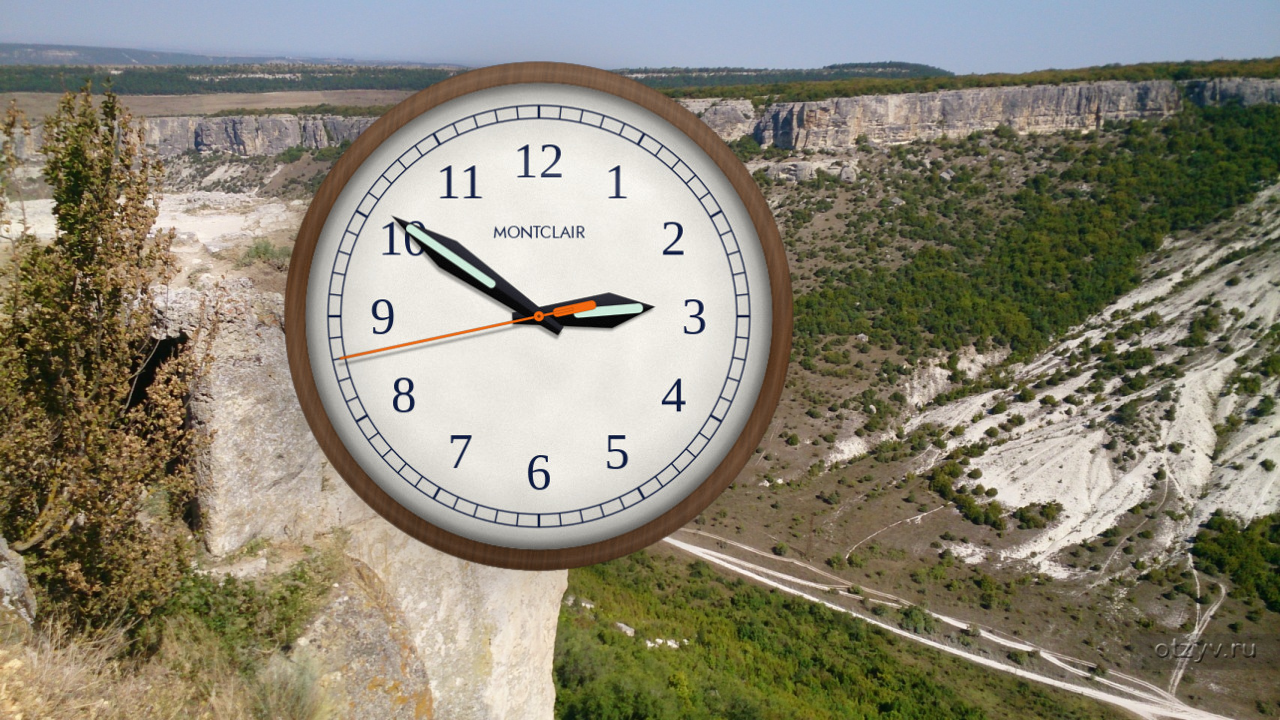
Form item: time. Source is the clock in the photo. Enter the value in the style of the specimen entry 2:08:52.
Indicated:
2:50:43
